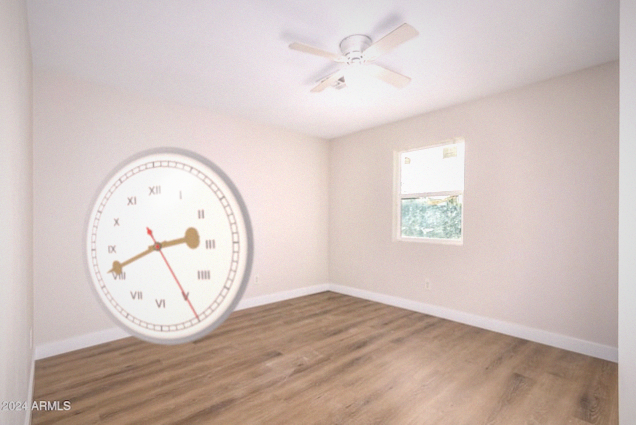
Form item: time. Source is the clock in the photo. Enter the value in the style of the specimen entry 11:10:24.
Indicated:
2:41:25
